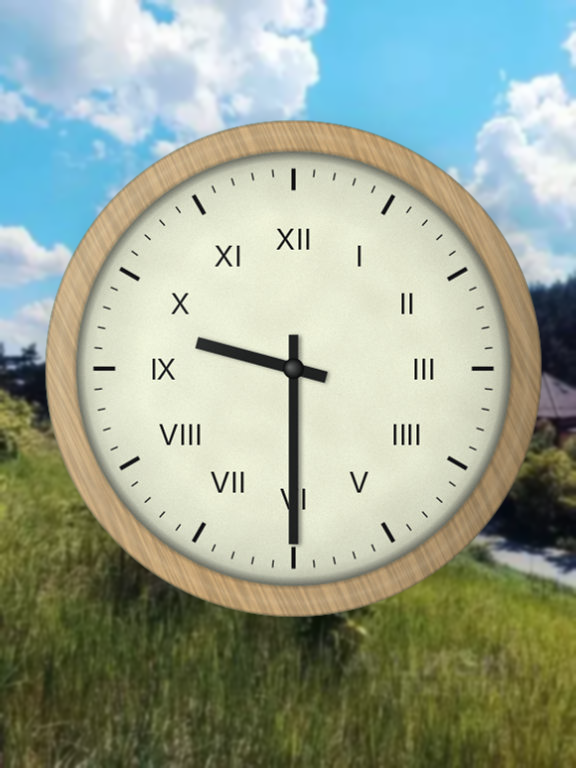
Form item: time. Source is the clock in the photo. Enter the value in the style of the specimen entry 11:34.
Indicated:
9:30
